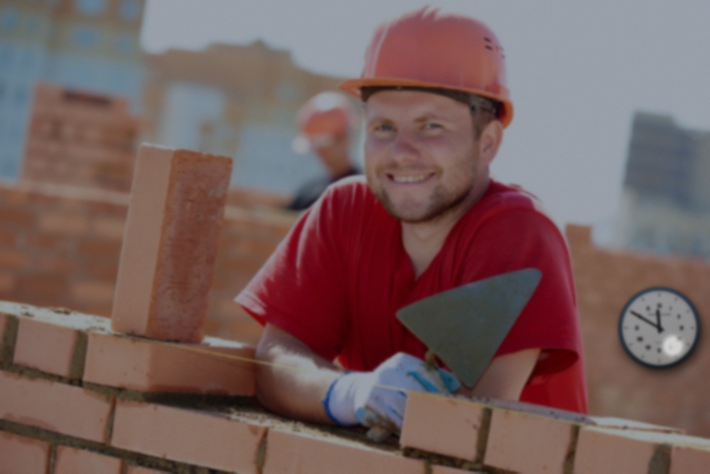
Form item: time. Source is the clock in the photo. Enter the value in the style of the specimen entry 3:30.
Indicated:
11:50
